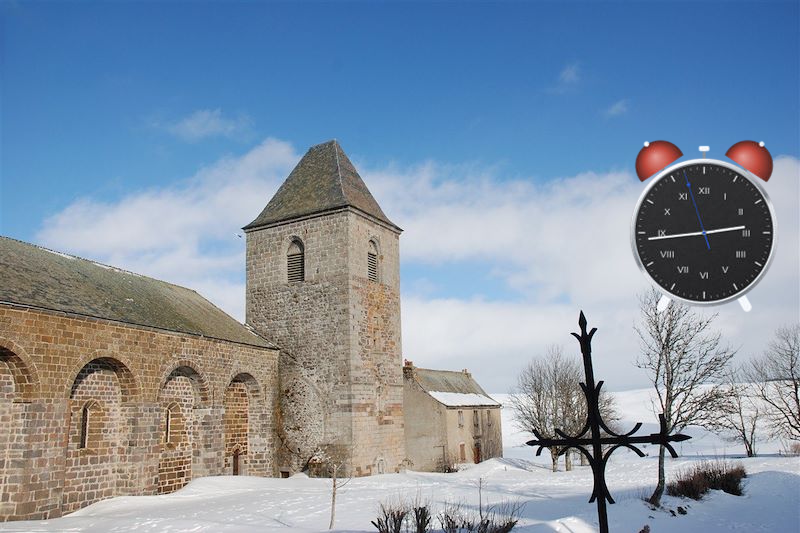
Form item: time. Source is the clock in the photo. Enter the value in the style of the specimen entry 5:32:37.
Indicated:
2:43:57
